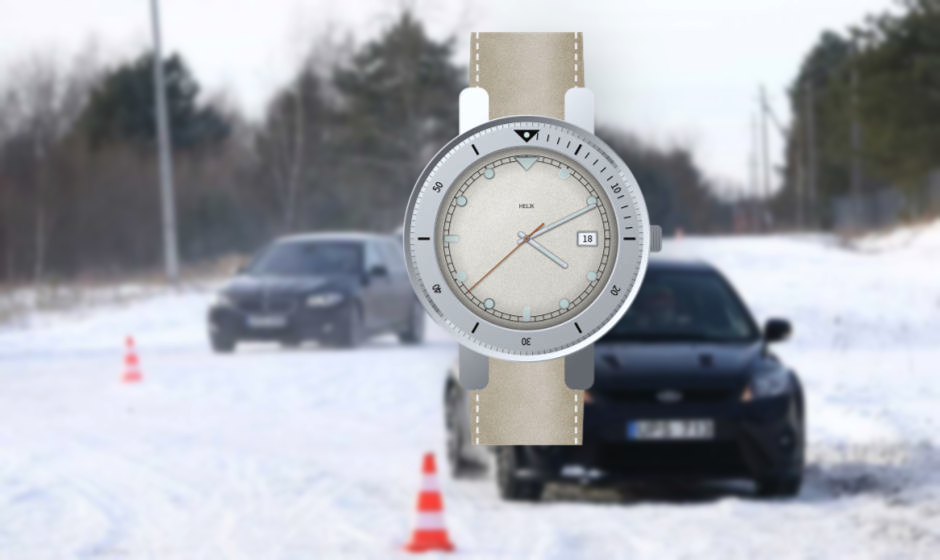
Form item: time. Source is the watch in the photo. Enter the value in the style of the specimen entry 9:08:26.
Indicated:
4:10:38
